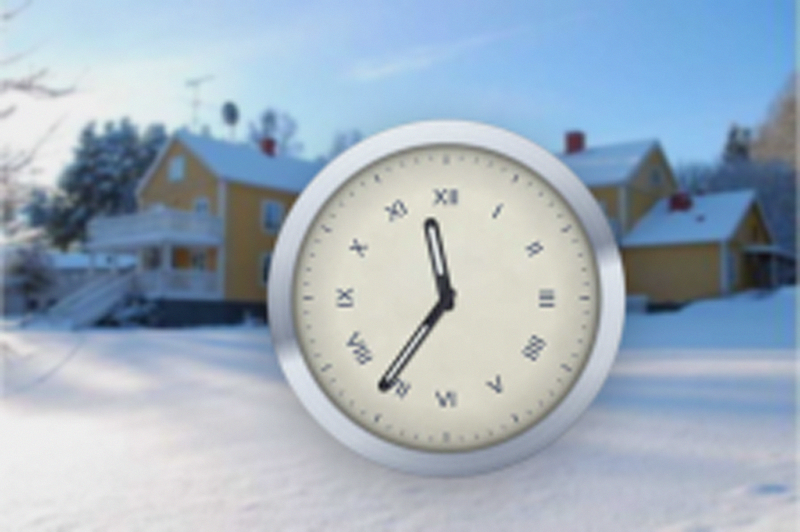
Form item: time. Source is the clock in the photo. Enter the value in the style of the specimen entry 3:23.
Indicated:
11:36
